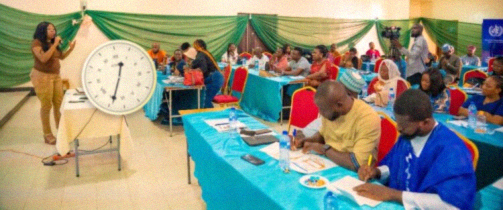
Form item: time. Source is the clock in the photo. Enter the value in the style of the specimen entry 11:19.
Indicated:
12:34
